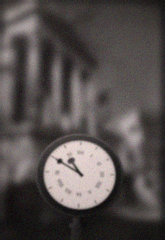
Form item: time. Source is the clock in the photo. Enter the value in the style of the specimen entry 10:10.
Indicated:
10:50
